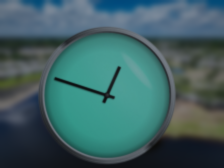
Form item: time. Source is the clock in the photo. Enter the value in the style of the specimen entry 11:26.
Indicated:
12:48
